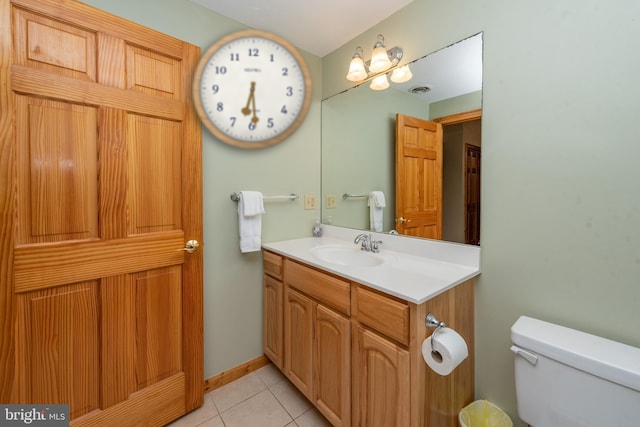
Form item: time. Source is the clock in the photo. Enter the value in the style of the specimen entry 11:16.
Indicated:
6:29
